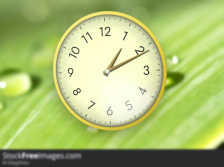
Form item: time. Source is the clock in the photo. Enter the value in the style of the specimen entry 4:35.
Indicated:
1:11
